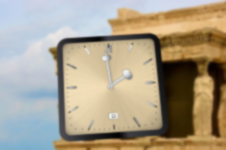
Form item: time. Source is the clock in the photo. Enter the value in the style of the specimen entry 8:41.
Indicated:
1:59
